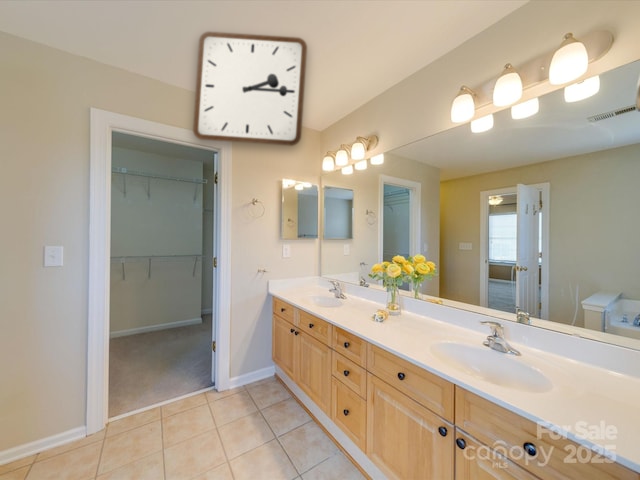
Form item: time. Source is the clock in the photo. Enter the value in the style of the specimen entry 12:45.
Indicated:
2:15
